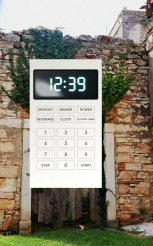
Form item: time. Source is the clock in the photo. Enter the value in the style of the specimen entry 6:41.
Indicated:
12:39
